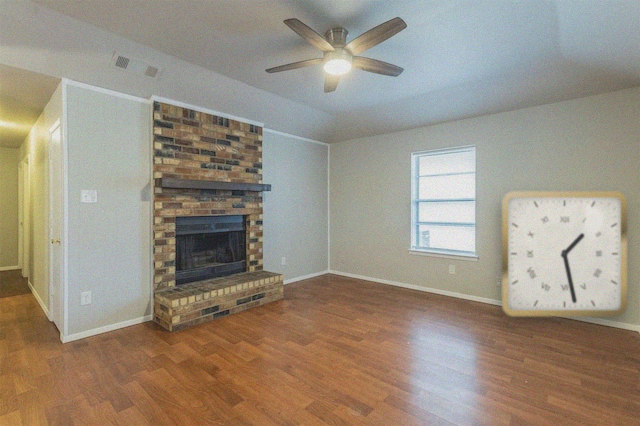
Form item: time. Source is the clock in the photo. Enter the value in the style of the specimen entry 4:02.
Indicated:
1:28
